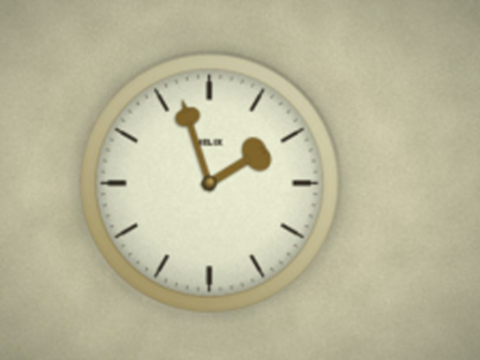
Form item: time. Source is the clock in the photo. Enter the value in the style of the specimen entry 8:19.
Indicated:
1:57
